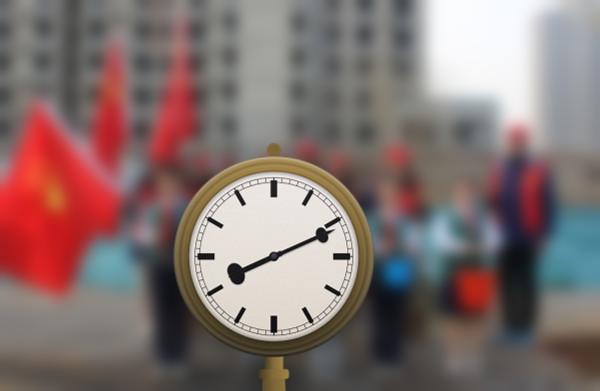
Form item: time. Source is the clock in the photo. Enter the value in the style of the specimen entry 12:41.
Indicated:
8:11
